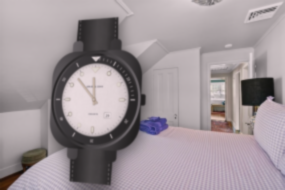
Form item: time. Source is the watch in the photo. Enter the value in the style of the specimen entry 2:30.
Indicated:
11:53
